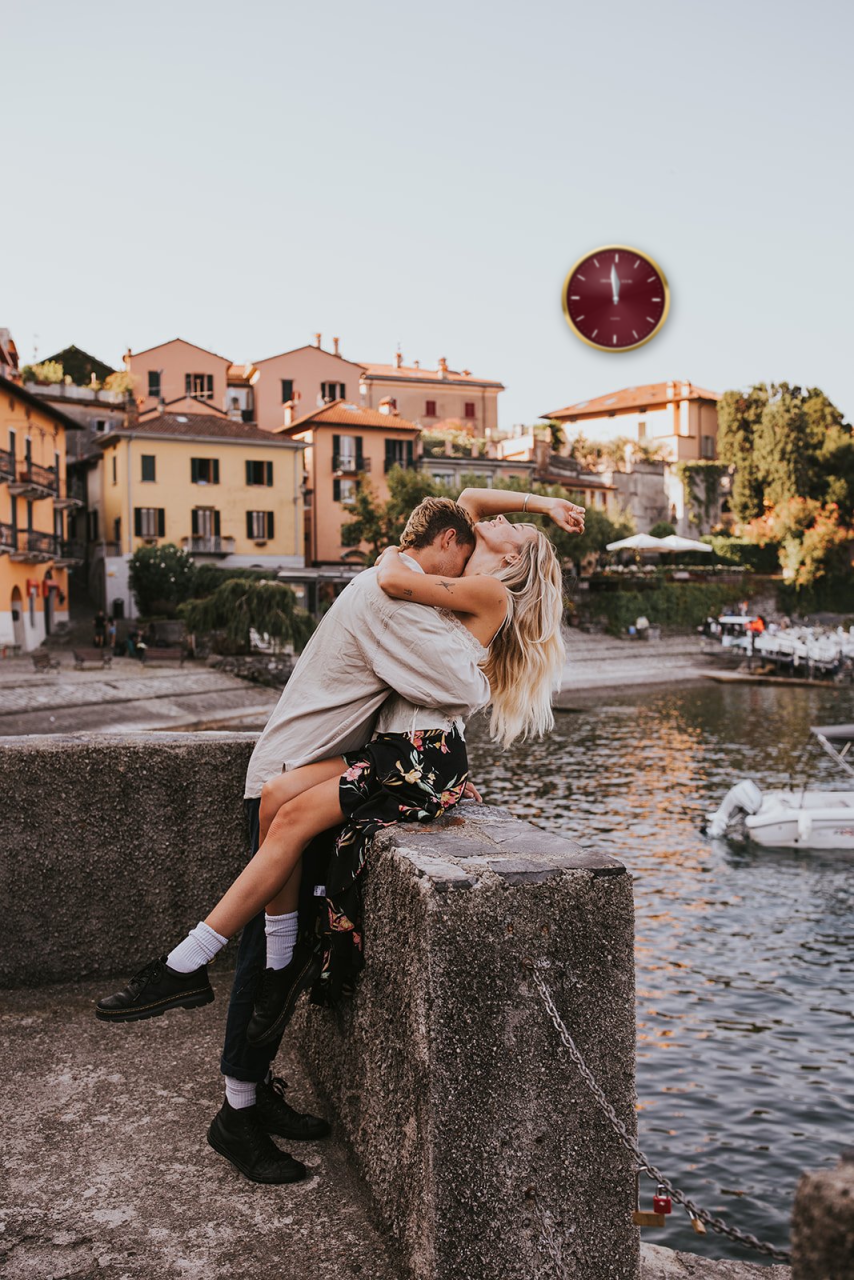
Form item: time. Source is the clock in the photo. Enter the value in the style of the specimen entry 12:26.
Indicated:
11:59
